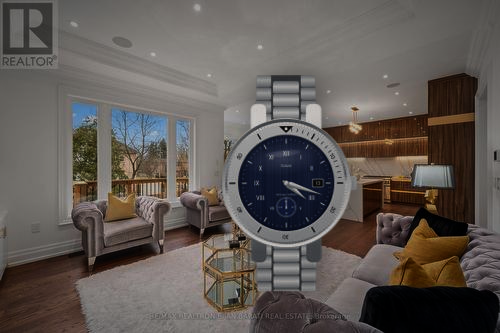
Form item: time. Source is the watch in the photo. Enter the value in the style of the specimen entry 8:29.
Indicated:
4:18
